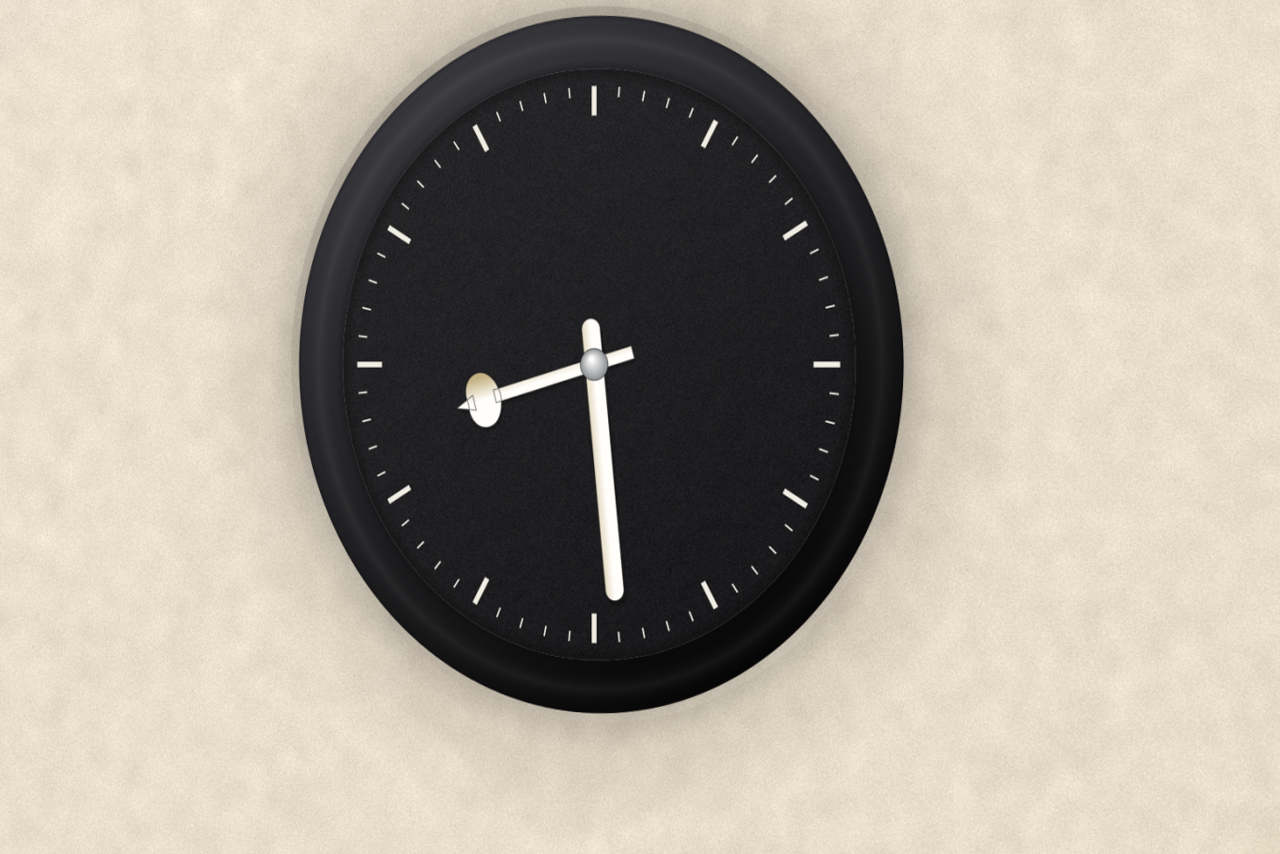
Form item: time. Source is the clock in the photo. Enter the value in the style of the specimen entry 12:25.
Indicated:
8:29
